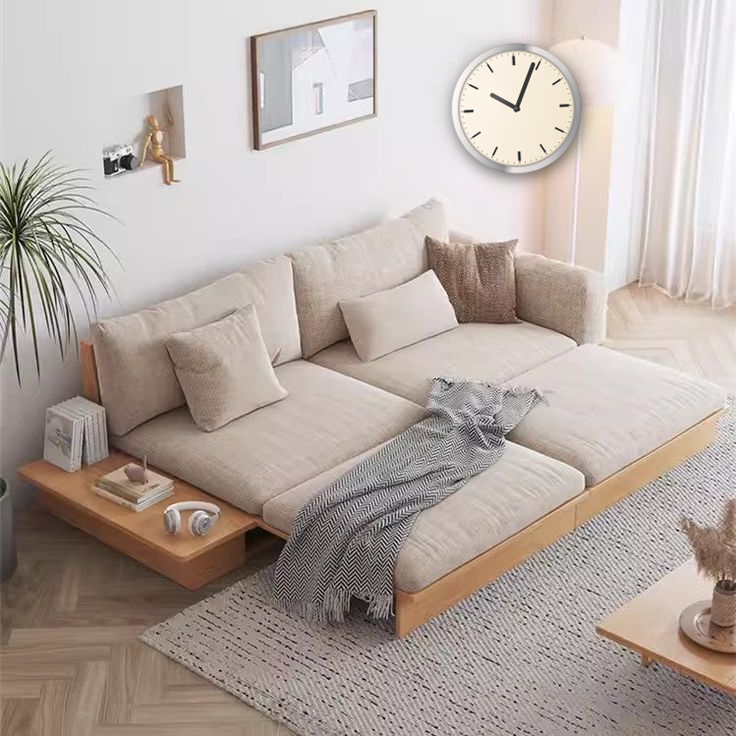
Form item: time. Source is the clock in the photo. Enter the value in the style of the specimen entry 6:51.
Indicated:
10:04
